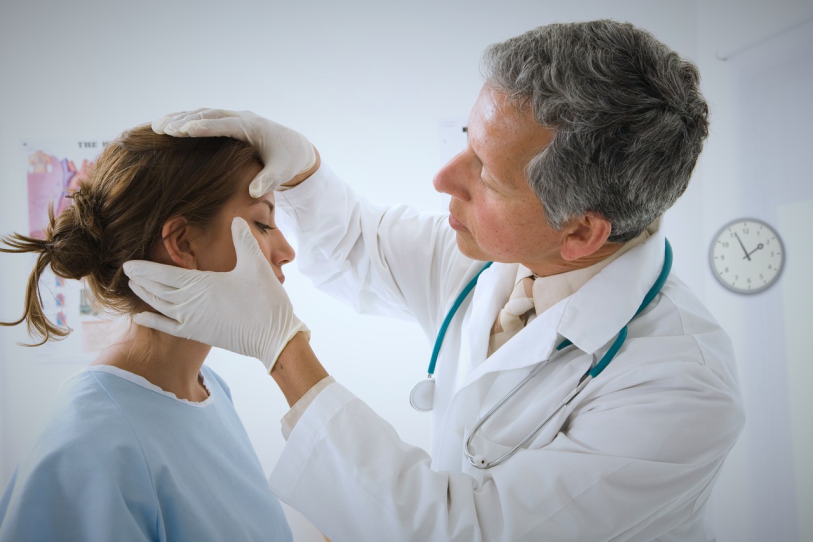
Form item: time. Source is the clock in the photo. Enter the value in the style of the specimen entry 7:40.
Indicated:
1:56
